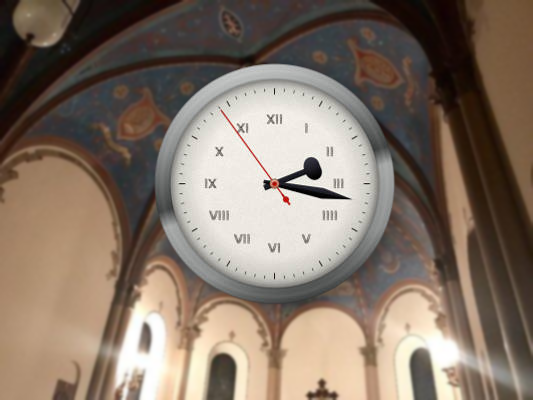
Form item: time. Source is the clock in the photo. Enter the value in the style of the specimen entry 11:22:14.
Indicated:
2:16:54
